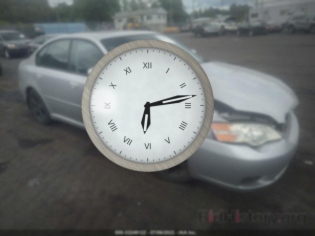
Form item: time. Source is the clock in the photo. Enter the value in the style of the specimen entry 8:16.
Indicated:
6:13
